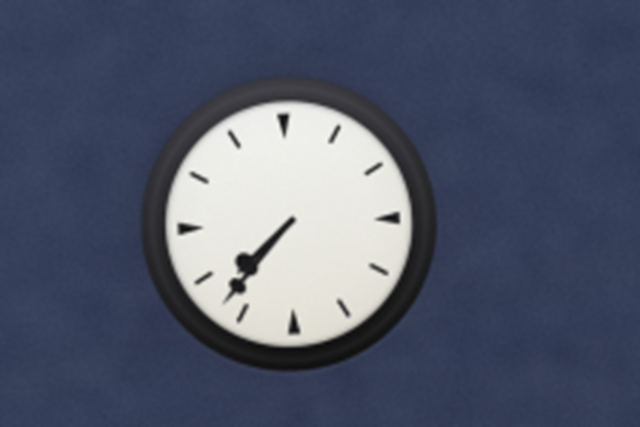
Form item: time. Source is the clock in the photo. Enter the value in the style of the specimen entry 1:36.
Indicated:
7:37
